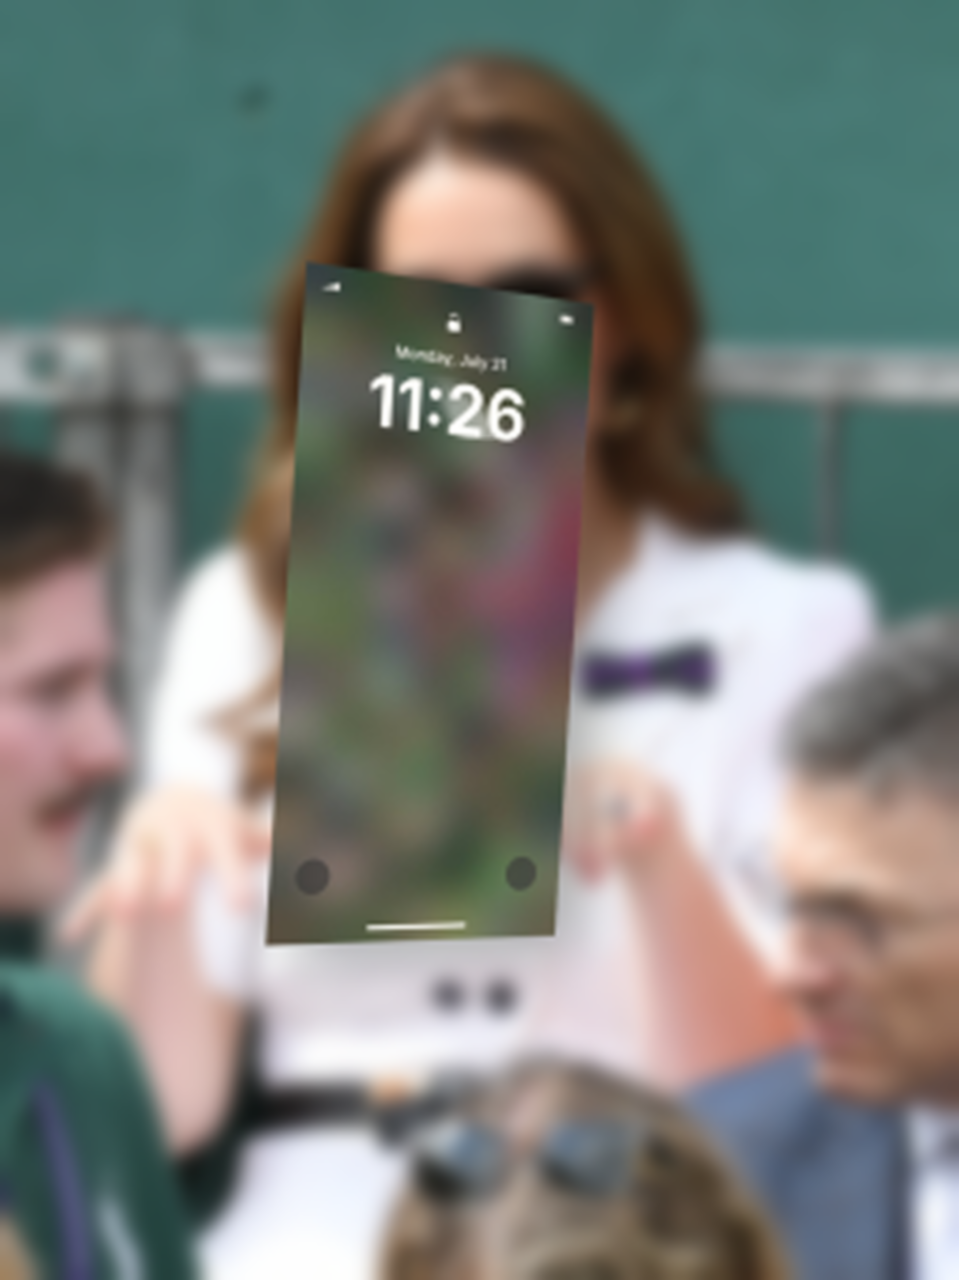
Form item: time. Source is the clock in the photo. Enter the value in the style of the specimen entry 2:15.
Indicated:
11:26
